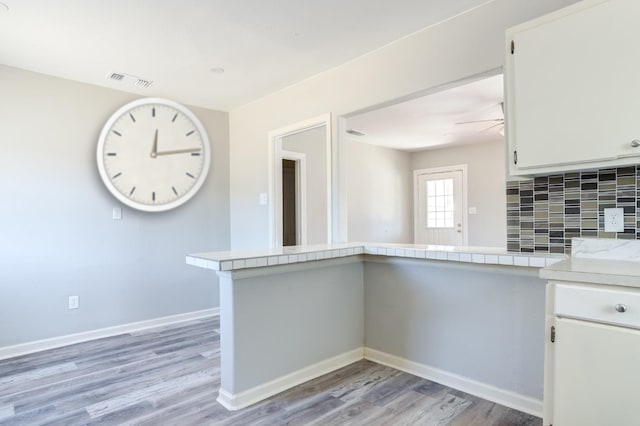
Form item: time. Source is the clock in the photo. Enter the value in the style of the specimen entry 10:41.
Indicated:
12:14
